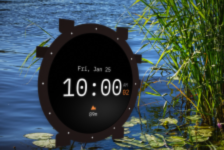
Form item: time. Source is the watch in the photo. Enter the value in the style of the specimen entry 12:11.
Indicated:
10:00
